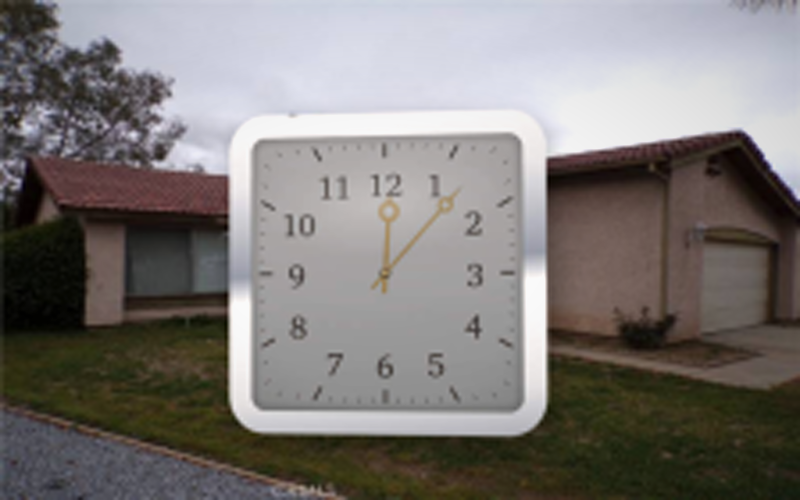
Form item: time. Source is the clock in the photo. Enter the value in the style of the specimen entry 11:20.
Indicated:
12:07
